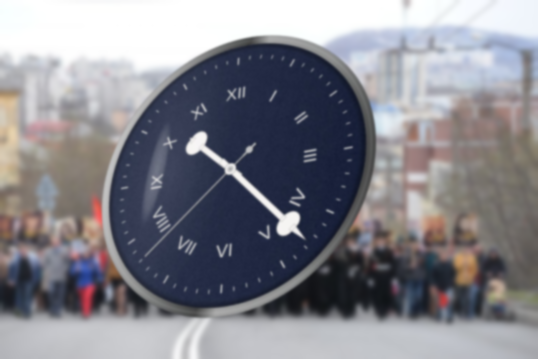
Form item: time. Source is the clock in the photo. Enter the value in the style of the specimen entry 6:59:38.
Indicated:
10:22:38
